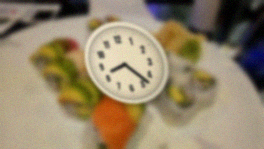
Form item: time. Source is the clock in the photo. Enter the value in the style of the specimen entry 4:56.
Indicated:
8:23
